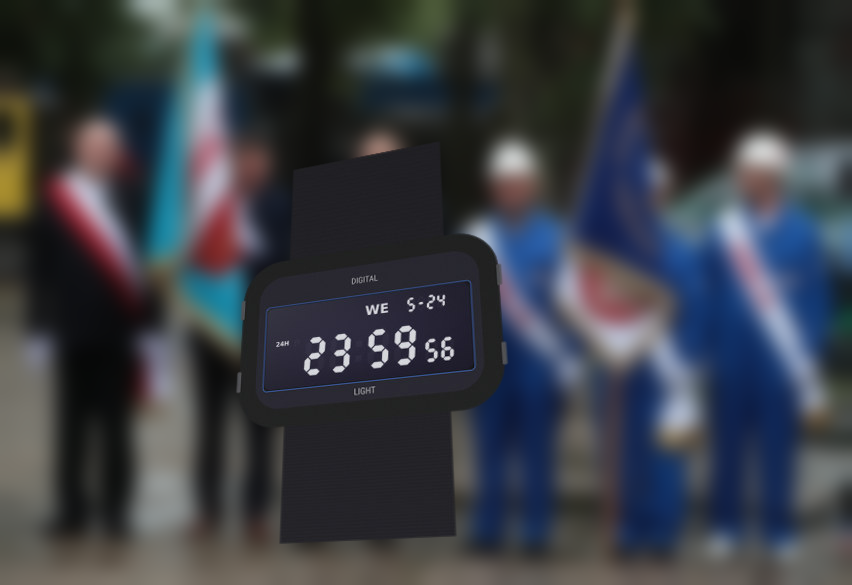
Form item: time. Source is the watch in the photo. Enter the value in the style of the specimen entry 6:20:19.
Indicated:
23:59:56
